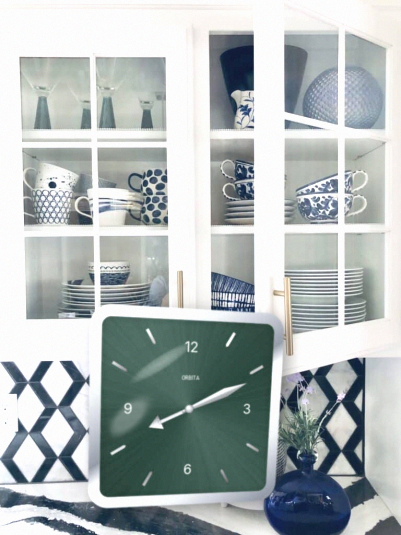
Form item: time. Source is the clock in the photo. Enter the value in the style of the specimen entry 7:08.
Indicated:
8:11
